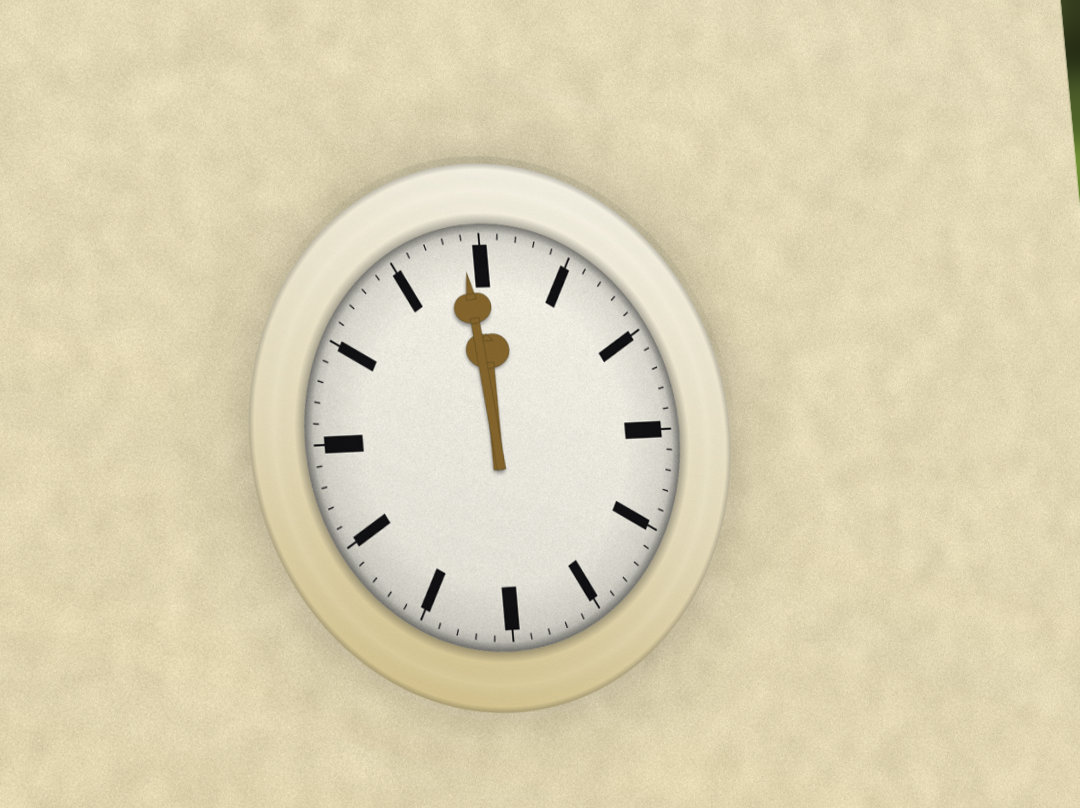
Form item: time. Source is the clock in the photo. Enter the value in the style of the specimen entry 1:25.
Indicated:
11:59
